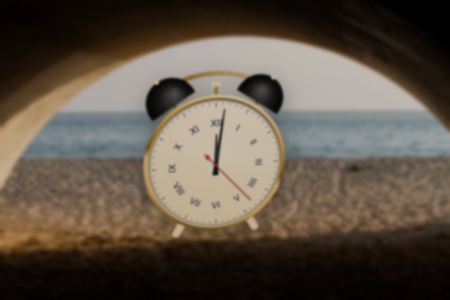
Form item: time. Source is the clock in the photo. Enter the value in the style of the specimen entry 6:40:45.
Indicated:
12:01:23
